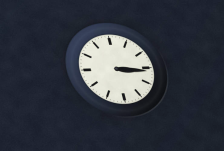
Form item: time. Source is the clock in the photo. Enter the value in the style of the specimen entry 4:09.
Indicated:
3:16
